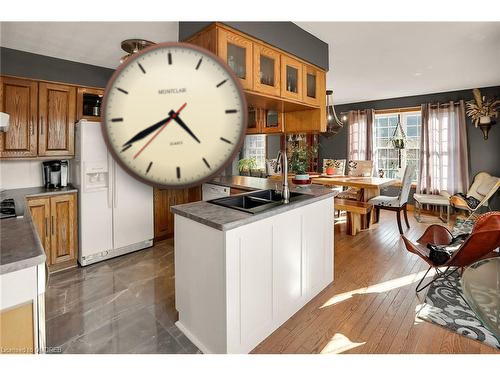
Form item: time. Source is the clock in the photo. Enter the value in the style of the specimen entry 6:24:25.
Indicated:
4:40:38
